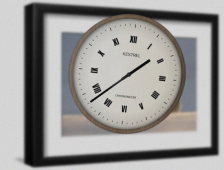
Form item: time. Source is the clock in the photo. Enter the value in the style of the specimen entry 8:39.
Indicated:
1:38
